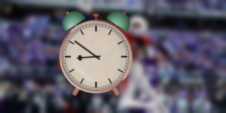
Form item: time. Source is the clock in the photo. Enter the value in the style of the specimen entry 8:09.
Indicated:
8:51
